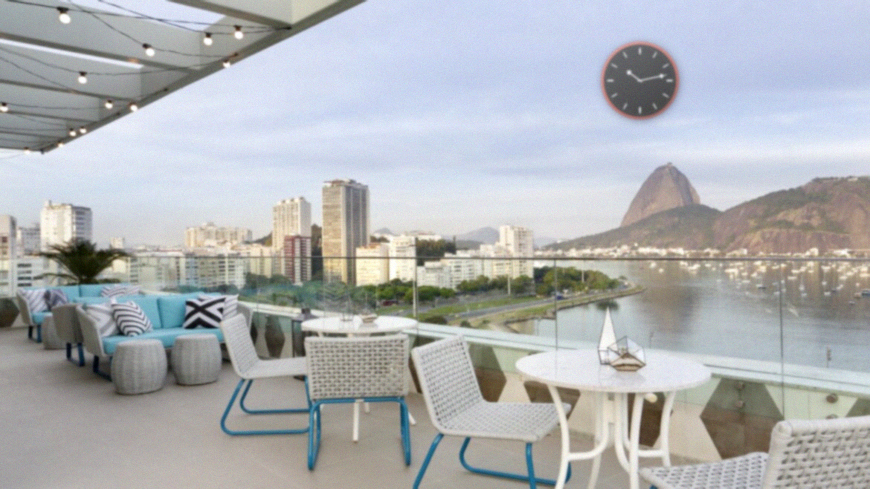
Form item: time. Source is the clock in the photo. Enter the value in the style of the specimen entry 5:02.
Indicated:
10:13
